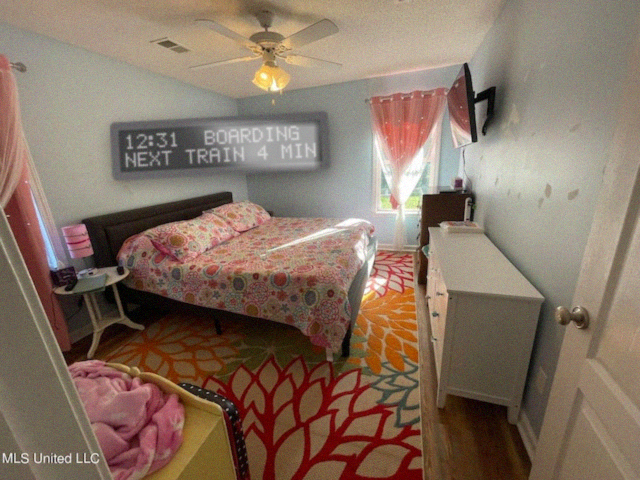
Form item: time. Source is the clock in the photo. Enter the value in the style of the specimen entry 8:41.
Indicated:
12:31
